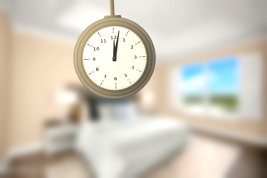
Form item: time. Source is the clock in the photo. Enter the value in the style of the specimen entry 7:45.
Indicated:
12:02
